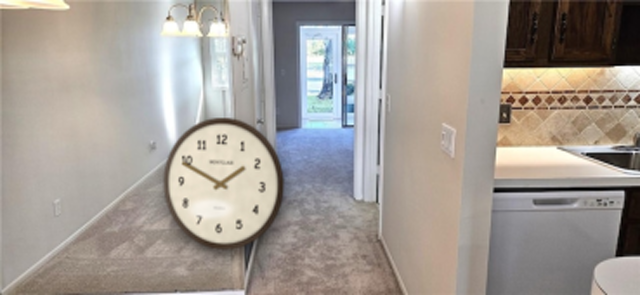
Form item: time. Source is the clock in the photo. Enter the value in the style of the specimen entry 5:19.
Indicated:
1:49
